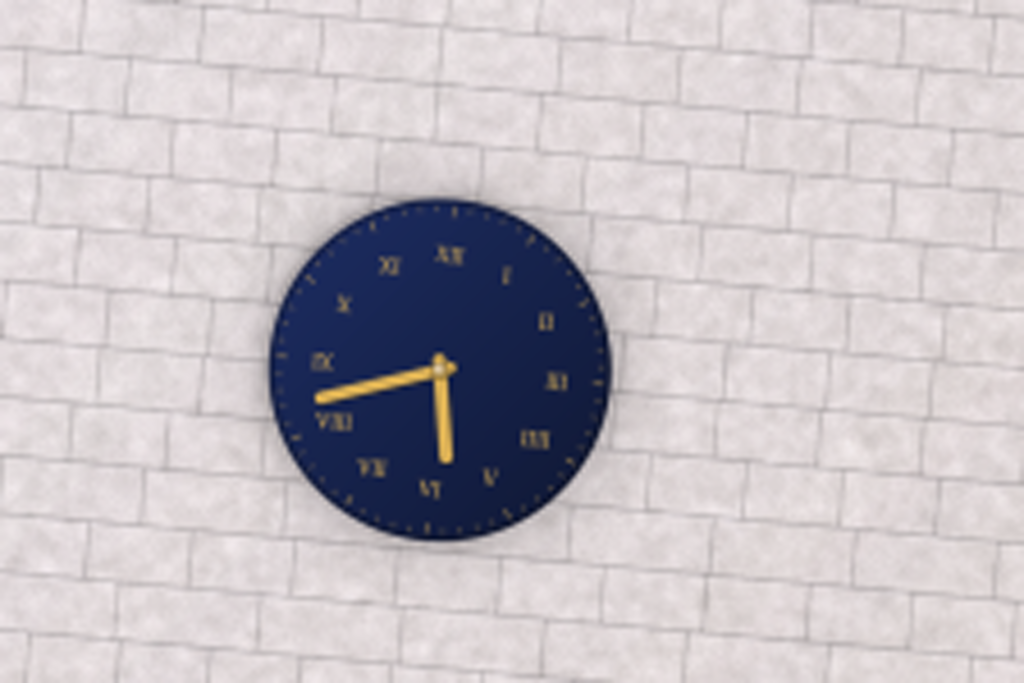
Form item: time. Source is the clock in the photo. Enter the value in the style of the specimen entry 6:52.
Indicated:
5:42
